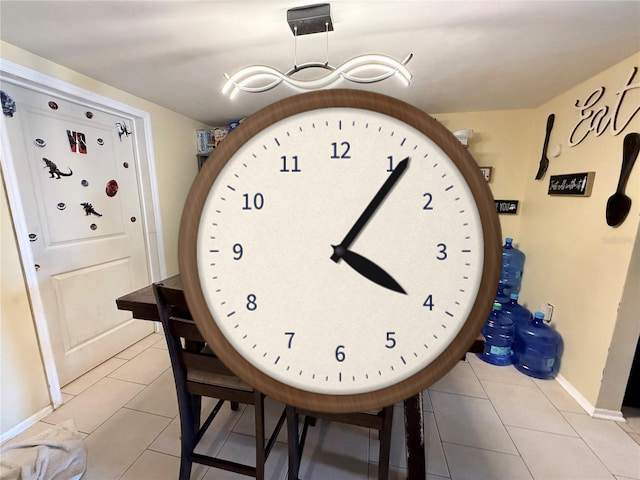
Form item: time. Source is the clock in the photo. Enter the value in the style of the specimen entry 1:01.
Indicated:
4:06
